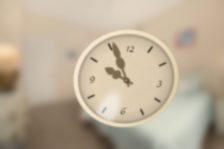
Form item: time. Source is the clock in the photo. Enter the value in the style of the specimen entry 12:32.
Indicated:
9:56
